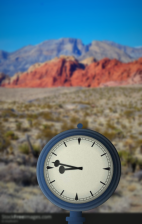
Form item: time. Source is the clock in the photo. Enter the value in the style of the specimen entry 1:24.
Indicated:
8:47
